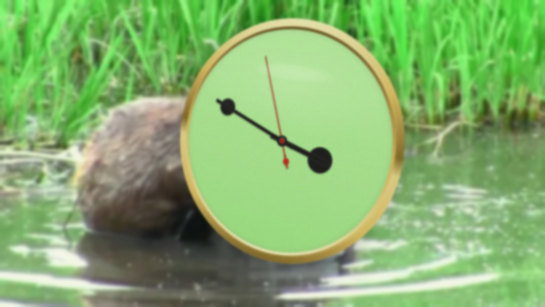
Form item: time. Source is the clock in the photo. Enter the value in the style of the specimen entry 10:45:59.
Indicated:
3:49:58
